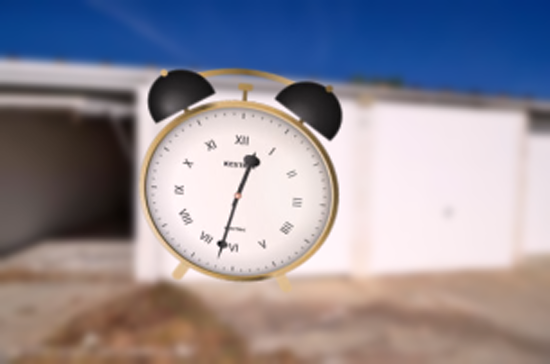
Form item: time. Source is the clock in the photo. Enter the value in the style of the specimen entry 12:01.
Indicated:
12:32
